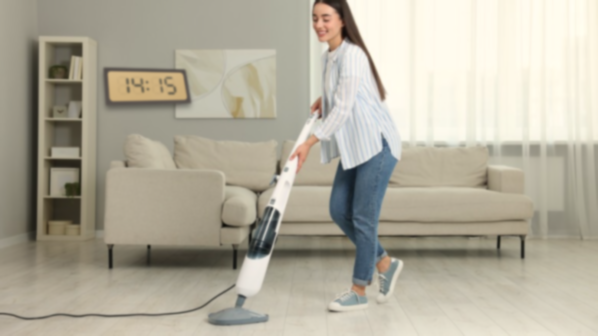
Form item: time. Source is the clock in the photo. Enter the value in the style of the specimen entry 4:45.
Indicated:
14:15
